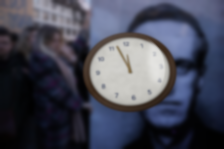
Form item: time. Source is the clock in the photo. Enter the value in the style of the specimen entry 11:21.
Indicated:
11:57
